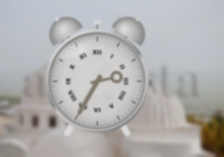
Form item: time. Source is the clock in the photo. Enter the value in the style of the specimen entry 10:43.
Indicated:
2:35
